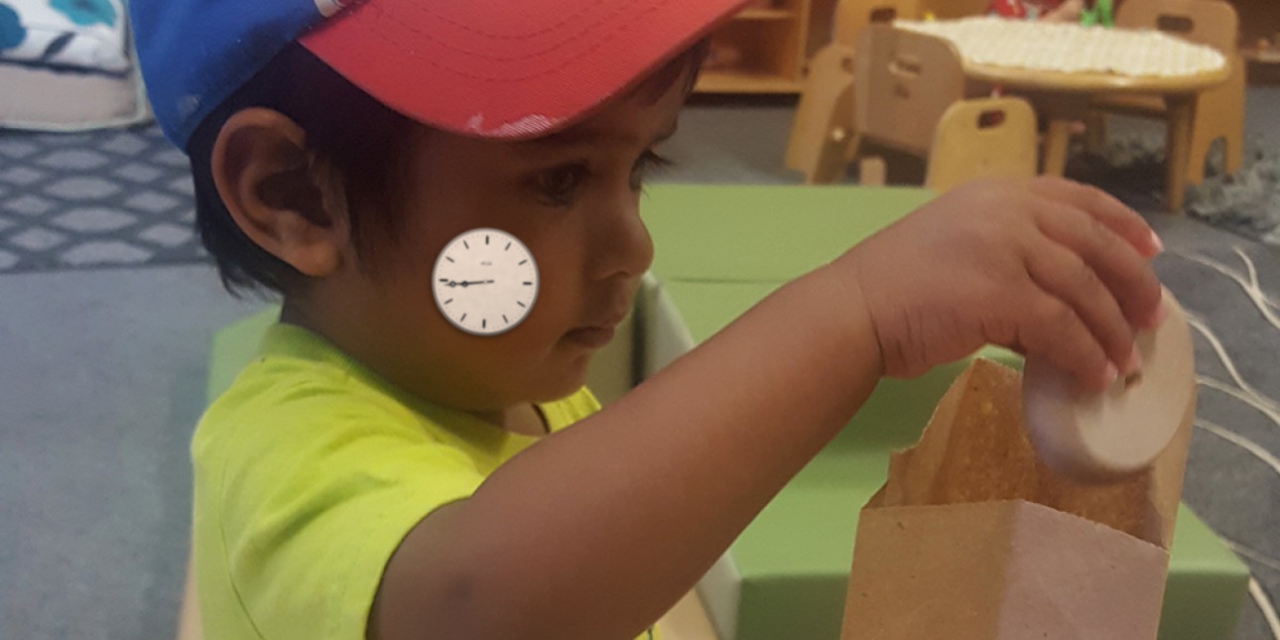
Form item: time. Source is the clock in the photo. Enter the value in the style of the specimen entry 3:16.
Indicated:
8:44
